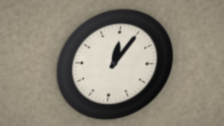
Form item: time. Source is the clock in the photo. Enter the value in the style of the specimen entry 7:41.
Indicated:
12:05
